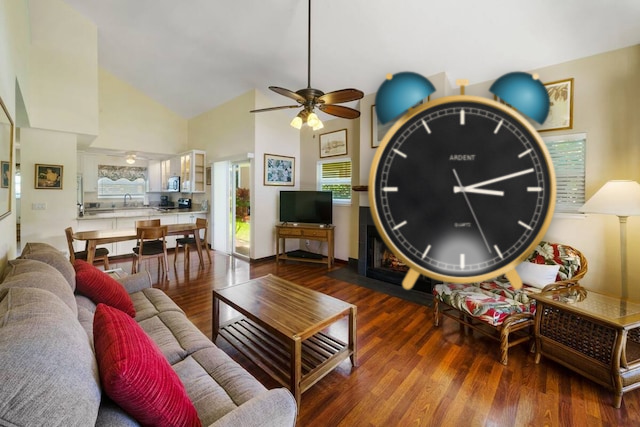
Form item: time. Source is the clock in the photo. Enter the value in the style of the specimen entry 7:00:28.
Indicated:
3:12:26
